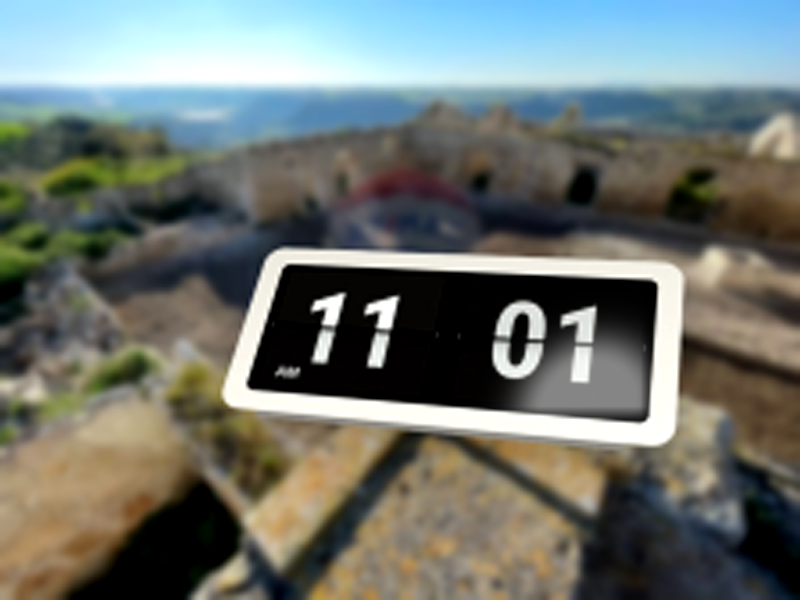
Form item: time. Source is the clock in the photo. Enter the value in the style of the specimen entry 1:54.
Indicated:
11:01
